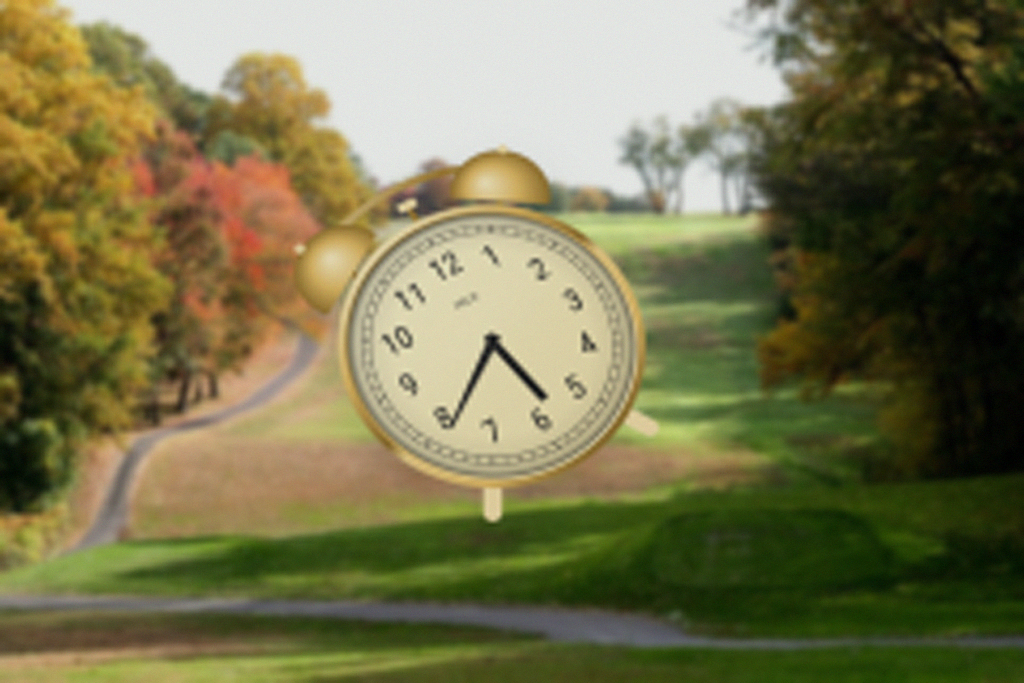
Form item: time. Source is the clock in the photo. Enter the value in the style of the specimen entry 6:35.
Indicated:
5:39
